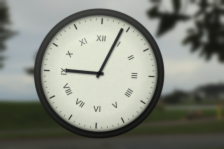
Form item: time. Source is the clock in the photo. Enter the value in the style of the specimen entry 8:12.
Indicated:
9:04
